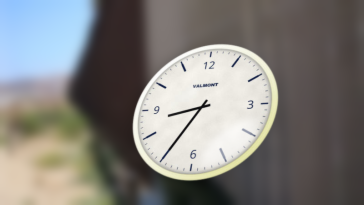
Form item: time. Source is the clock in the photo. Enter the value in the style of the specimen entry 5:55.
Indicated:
8:35
